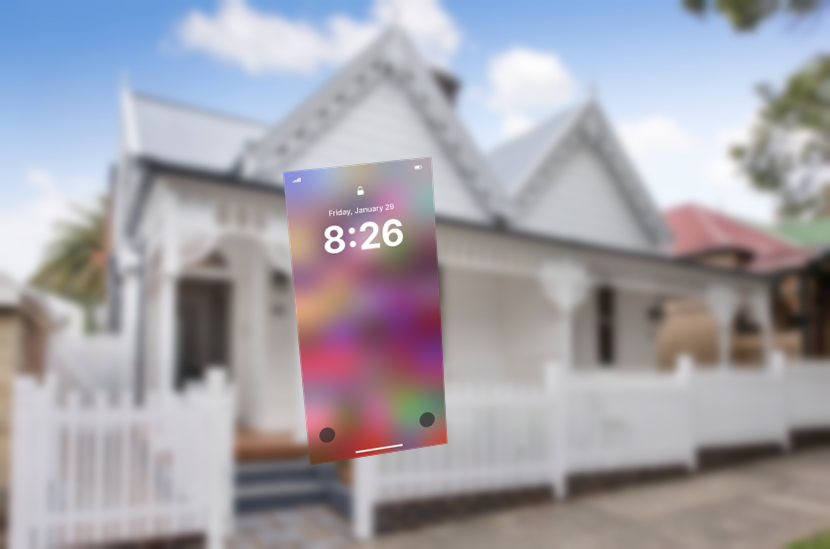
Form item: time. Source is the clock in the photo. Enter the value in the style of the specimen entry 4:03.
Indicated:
8:26
